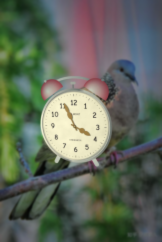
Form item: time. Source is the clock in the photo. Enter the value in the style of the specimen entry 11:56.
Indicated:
3:56
